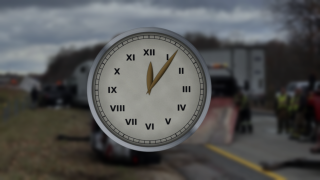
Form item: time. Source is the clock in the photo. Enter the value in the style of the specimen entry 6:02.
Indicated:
12:06
